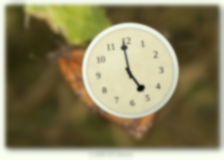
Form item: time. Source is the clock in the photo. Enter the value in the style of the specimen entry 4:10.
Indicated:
4:59
